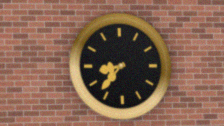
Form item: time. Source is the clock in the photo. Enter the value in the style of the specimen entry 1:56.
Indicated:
8:37
